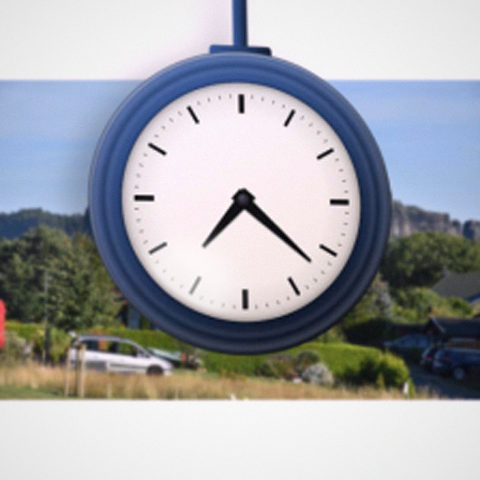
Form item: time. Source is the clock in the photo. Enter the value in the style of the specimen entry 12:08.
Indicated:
7:22
